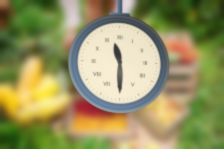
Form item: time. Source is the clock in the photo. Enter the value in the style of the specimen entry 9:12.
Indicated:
11:30
